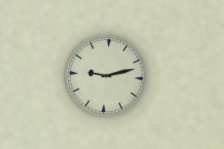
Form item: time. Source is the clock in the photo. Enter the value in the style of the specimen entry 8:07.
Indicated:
9:12
